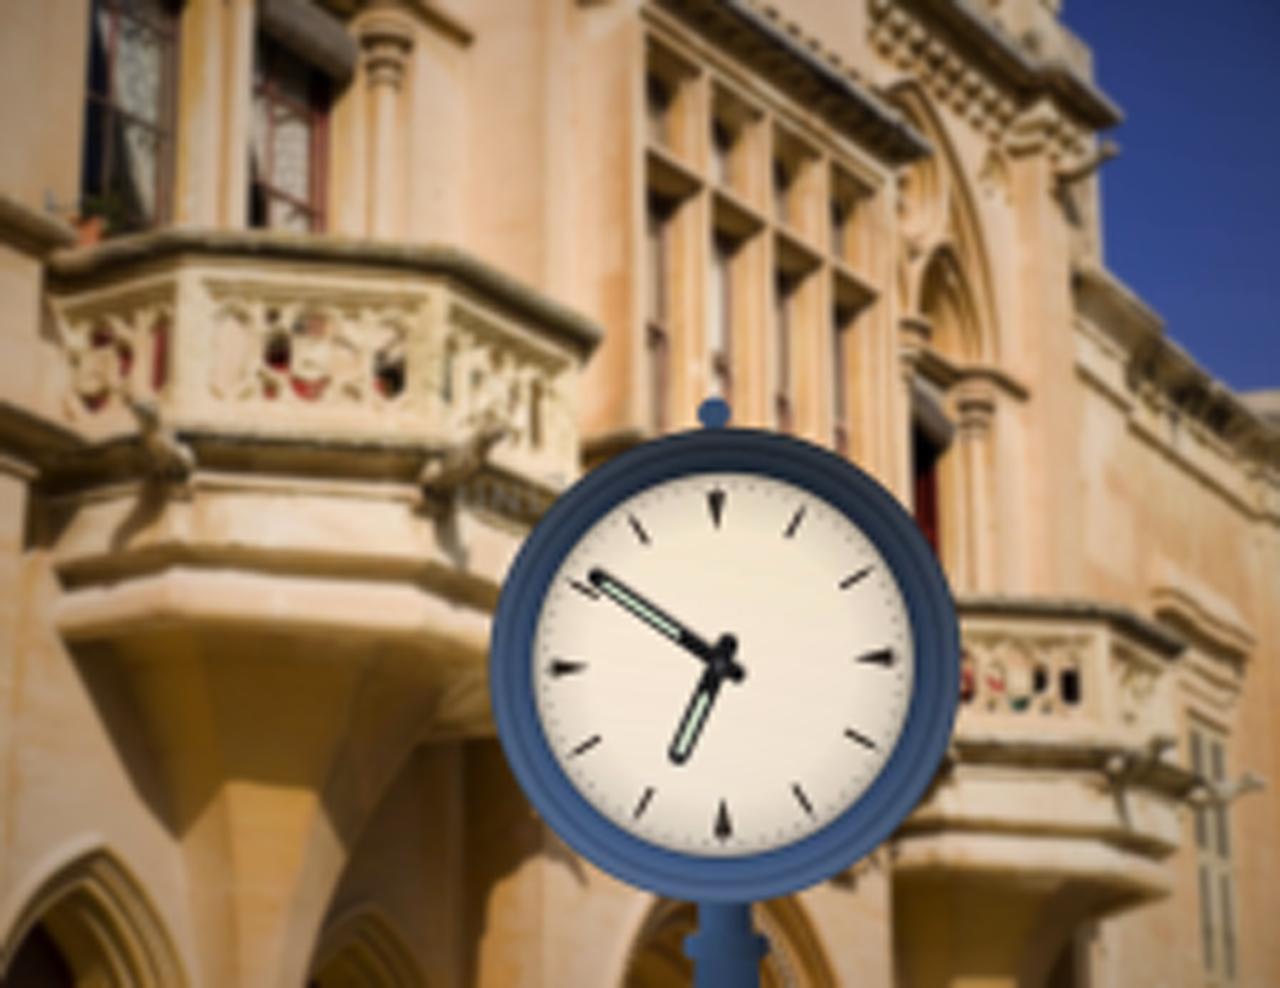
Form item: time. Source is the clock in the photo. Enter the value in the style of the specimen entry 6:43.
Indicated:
6:51
